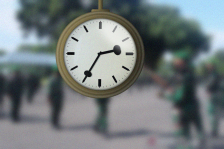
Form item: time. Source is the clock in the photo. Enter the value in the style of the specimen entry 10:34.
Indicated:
2:35
